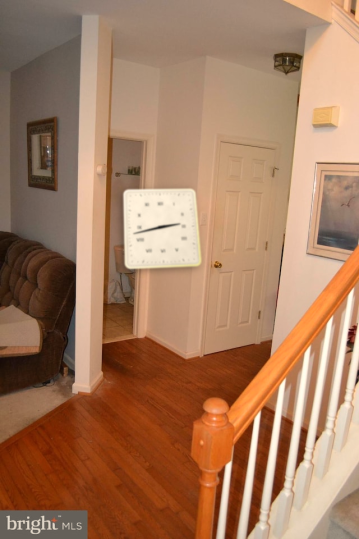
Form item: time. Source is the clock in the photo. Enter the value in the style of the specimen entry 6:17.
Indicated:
2:43
